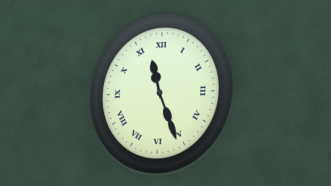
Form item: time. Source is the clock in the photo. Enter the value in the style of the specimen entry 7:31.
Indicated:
11:26
